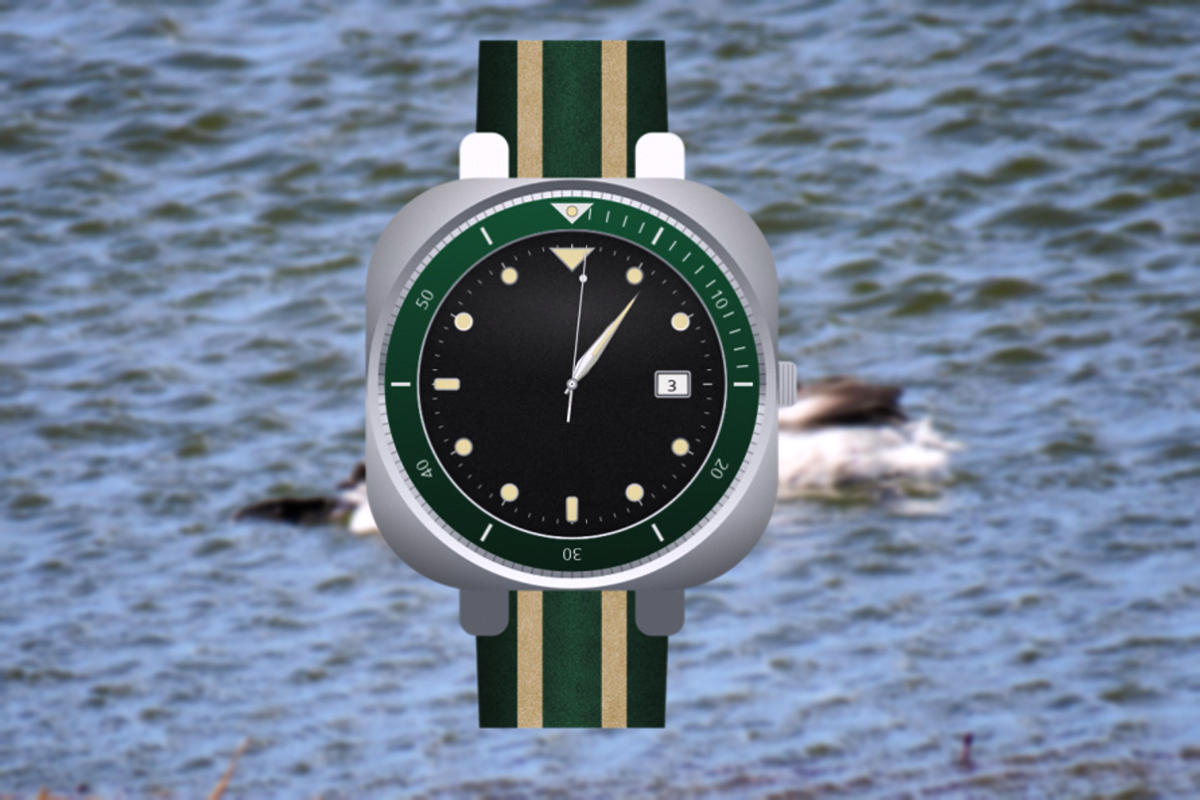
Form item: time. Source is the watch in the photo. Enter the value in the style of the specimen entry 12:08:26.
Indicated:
1:06:01
